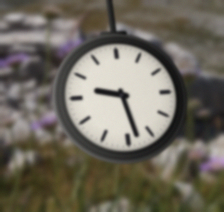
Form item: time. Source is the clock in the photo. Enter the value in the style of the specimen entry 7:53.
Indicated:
9:28
